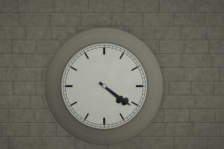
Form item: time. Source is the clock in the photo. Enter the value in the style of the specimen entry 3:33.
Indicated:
4:21
